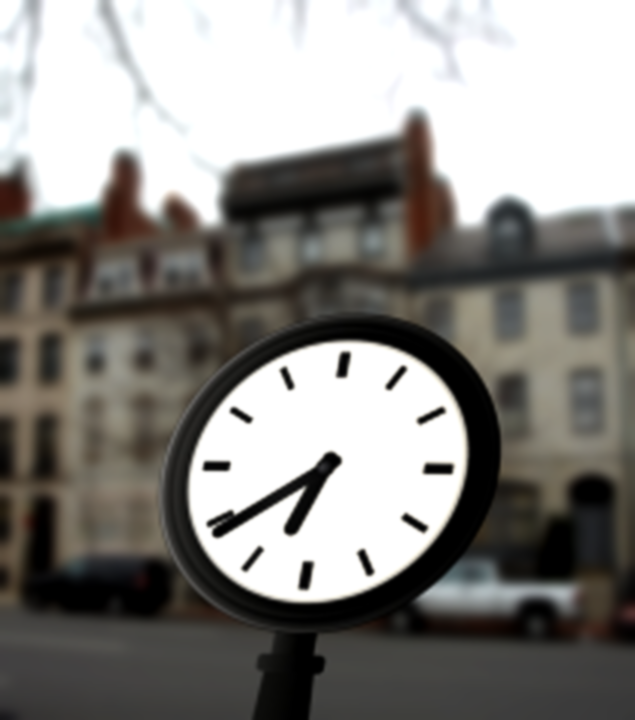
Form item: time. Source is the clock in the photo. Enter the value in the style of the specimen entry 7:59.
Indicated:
6:39
